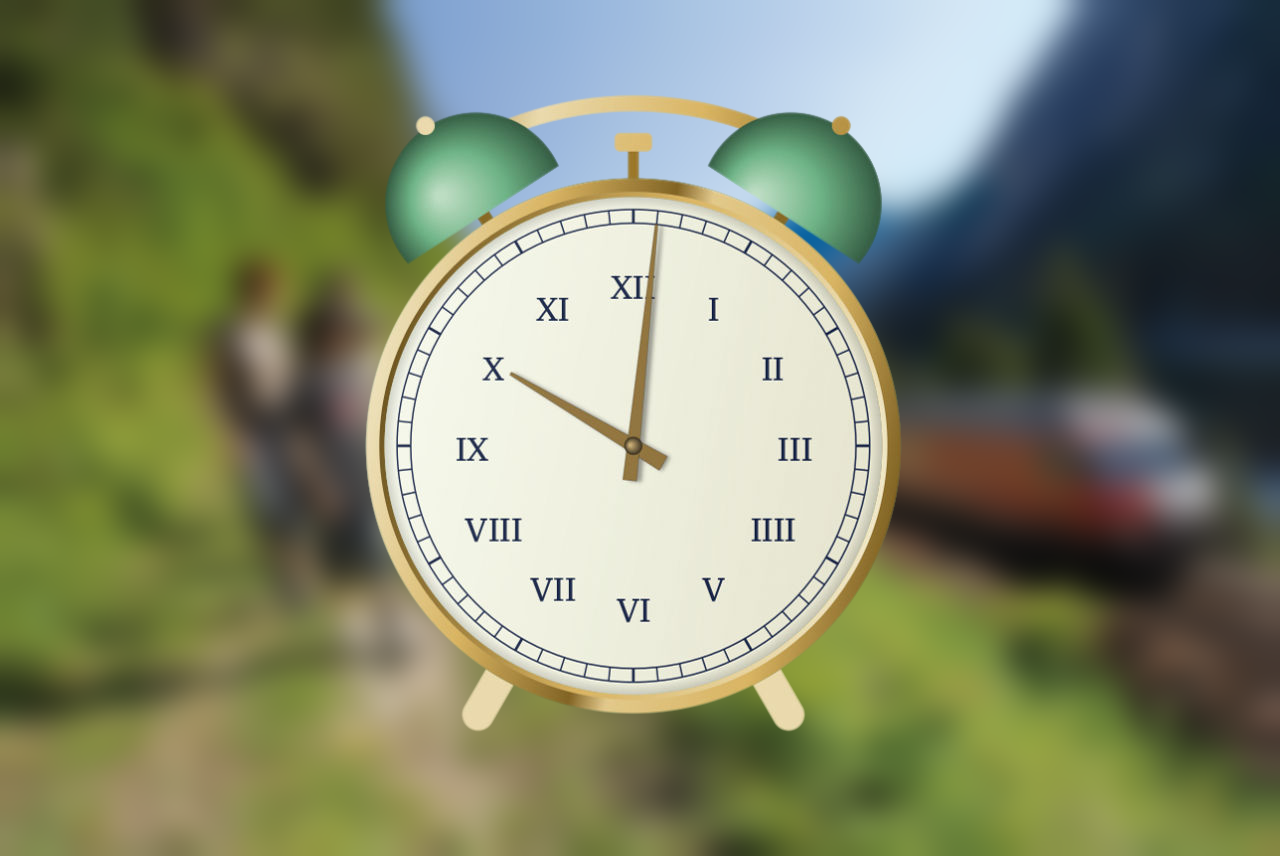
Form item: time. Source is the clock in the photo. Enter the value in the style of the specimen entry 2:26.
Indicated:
10:01
